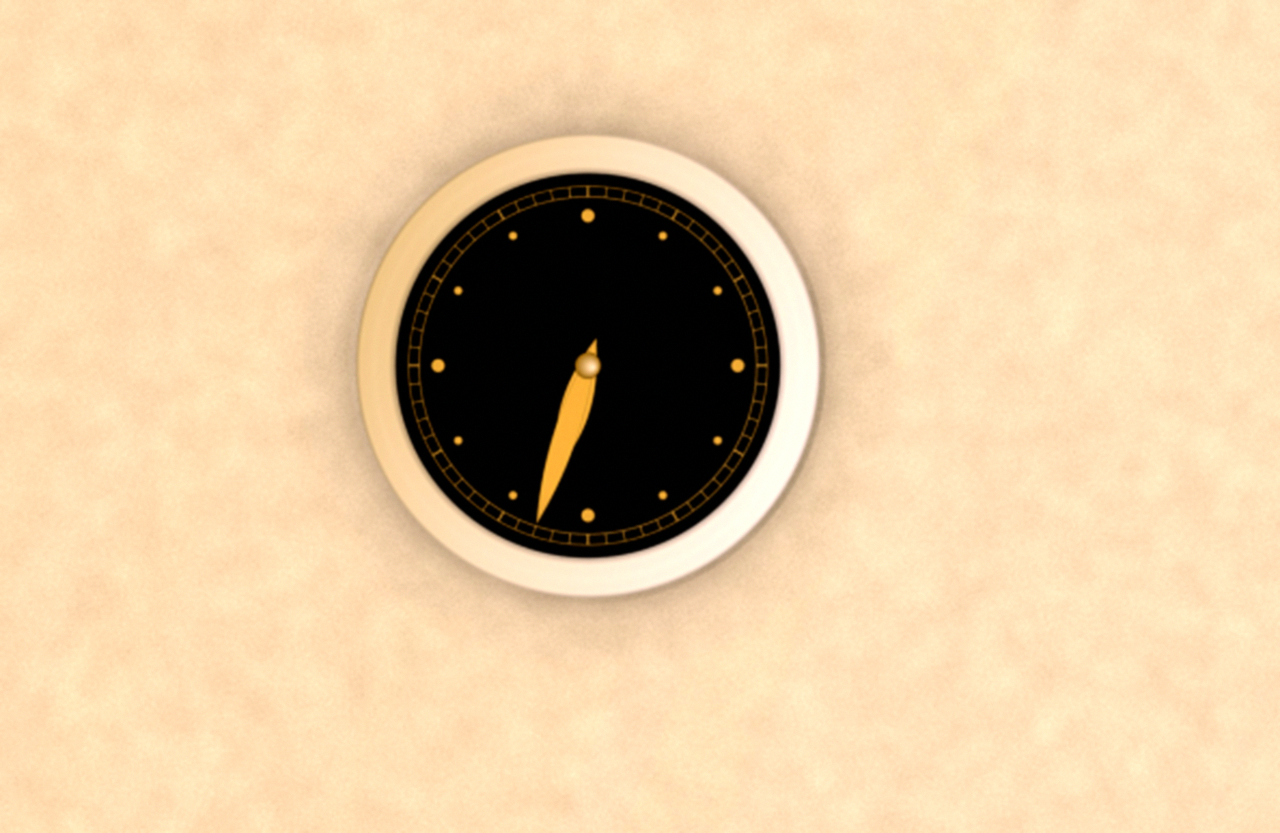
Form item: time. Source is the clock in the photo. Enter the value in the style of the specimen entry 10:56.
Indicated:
6:33
